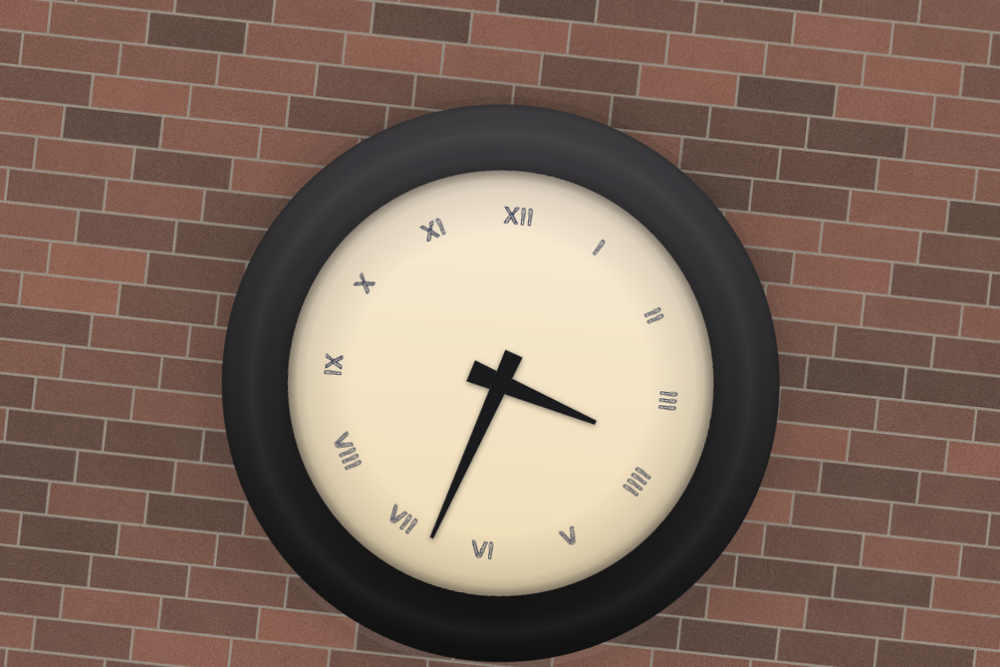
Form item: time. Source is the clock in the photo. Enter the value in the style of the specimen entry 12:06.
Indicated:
3:33
